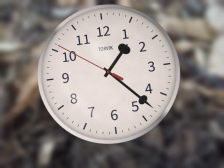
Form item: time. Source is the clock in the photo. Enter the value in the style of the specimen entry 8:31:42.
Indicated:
1:22:51
